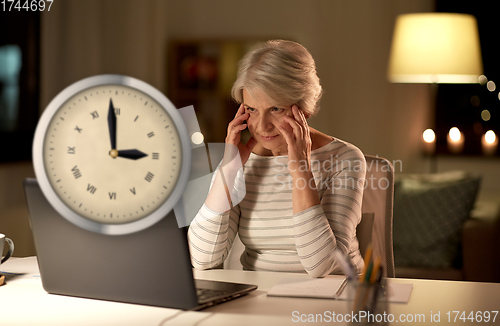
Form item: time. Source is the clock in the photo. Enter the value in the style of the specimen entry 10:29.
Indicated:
2:59
